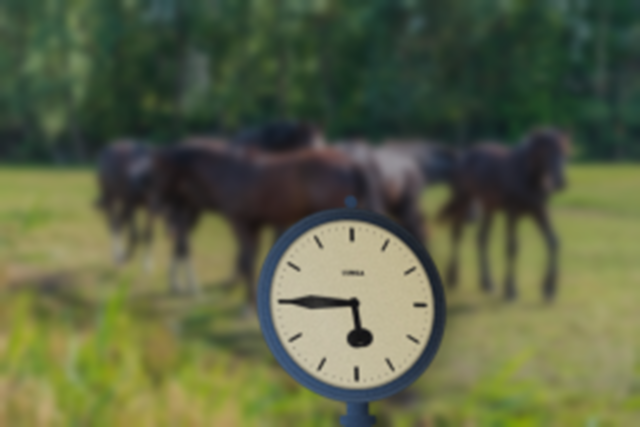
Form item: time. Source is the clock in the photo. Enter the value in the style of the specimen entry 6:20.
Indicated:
5:45
